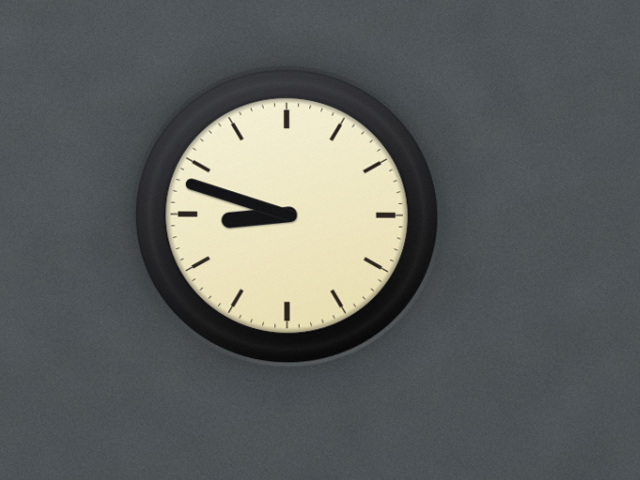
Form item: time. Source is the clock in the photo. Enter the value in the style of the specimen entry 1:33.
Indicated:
8:48
